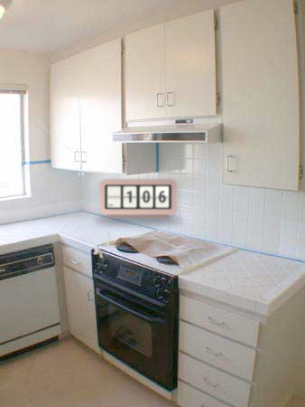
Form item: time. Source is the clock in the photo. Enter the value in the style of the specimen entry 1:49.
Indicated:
1:06
